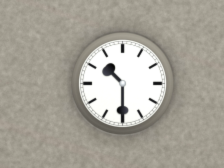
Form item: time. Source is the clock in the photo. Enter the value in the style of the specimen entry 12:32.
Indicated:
10:30
